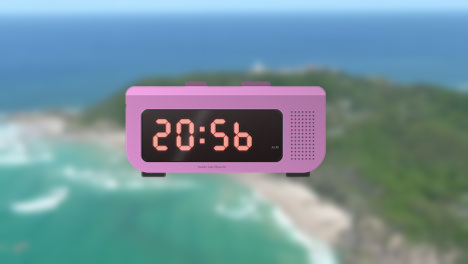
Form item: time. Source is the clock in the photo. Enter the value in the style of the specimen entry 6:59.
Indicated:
20:56
